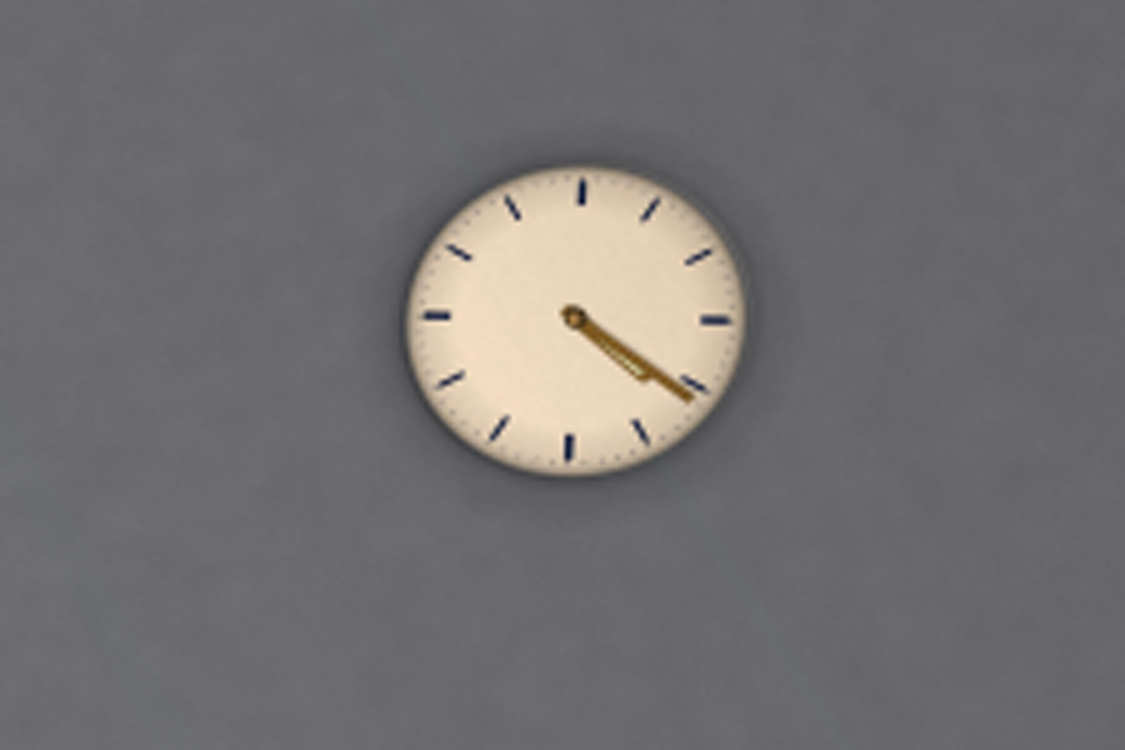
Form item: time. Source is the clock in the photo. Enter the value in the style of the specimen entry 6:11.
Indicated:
4:21
